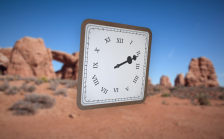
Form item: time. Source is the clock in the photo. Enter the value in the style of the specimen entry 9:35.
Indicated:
2:11
